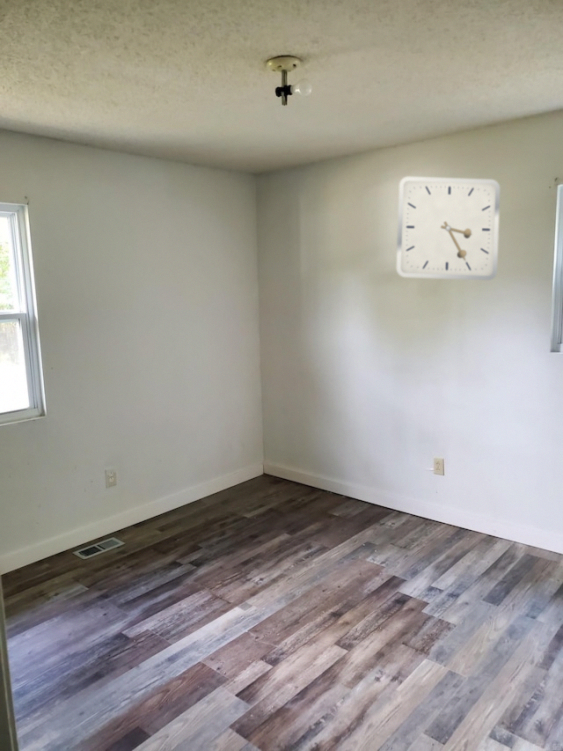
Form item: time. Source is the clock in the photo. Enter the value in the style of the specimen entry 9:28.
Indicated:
3:25
